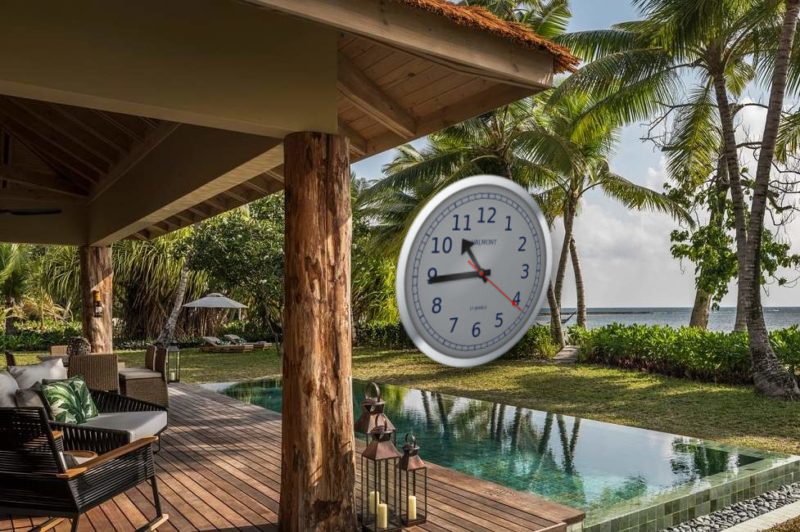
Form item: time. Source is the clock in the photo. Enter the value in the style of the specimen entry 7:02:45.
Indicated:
10:44:21
